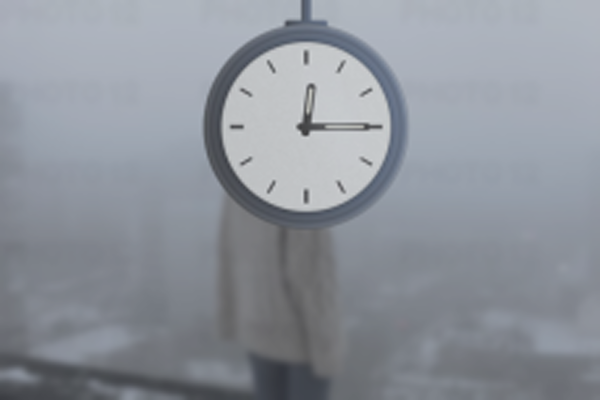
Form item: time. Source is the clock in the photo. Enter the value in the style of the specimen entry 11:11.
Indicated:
12:15
